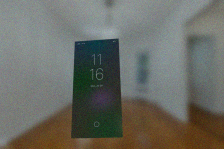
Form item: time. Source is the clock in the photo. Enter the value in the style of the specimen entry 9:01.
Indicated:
11:16
